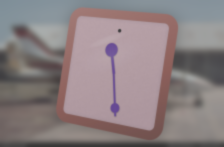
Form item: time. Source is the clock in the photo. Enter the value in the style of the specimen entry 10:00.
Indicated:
11:28
